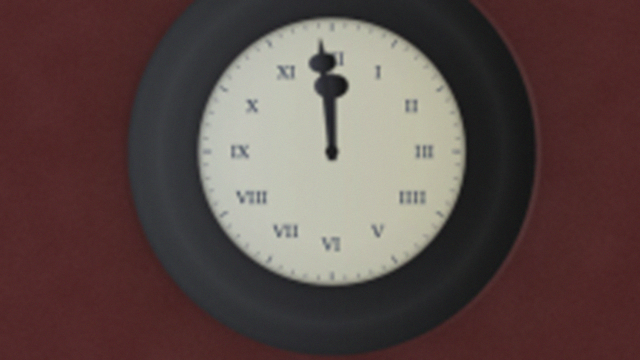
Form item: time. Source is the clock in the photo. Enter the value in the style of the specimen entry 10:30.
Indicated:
11:59
